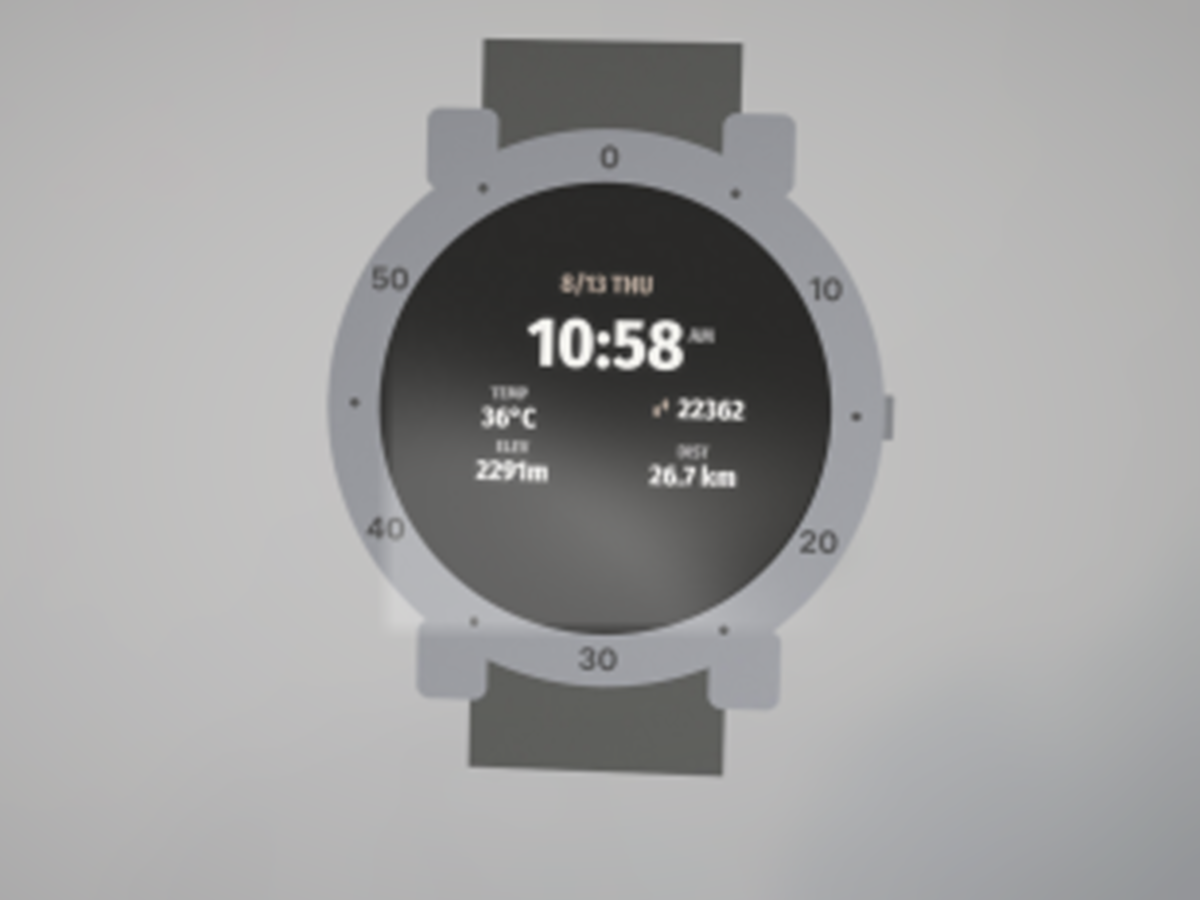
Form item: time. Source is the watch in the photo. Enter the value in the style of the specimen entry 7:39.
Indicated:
10:58
